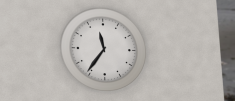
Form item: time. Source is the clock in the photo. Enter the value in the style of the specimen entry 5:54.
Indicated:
11:36
